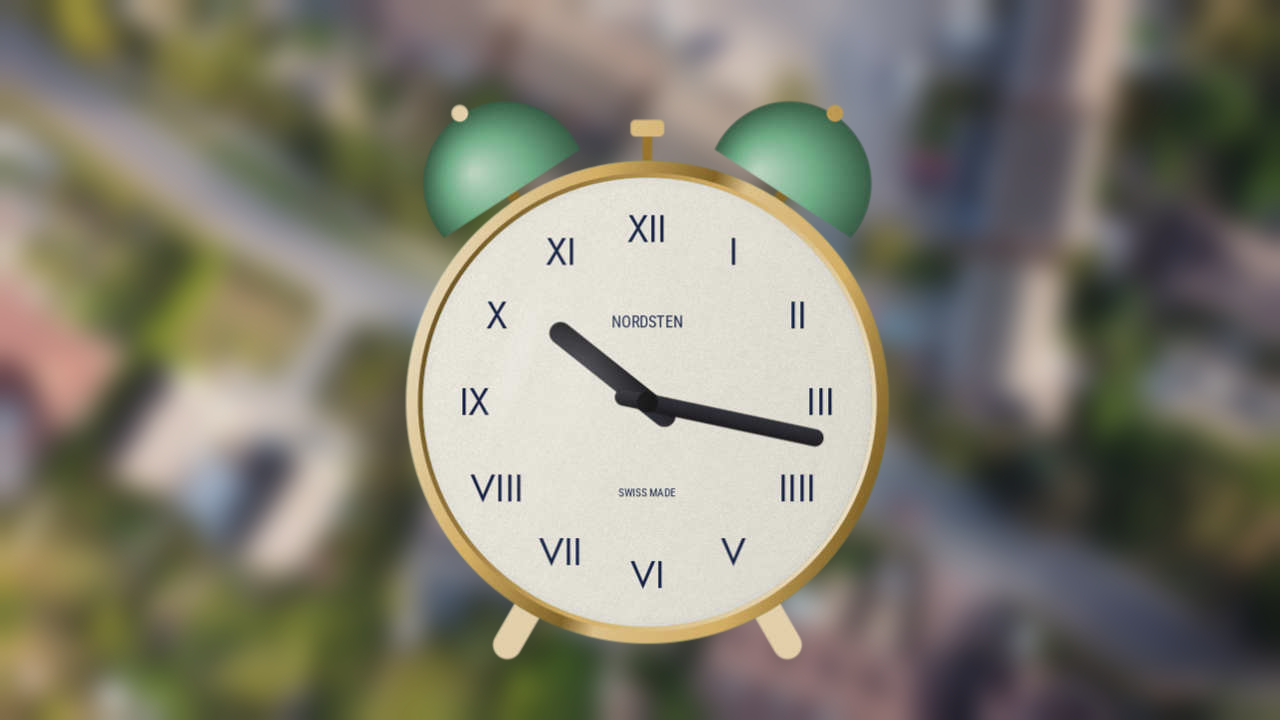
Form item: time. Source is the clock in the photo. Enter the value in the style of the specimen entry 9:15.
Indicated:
10:17
